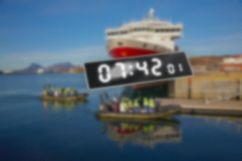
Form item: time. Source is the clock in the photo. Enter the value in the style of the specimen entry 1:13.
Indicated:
7:42
